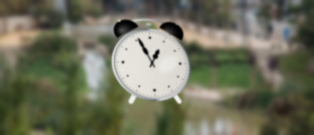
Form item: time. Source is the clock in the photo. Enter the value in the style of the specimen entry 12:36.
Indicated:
12:56
